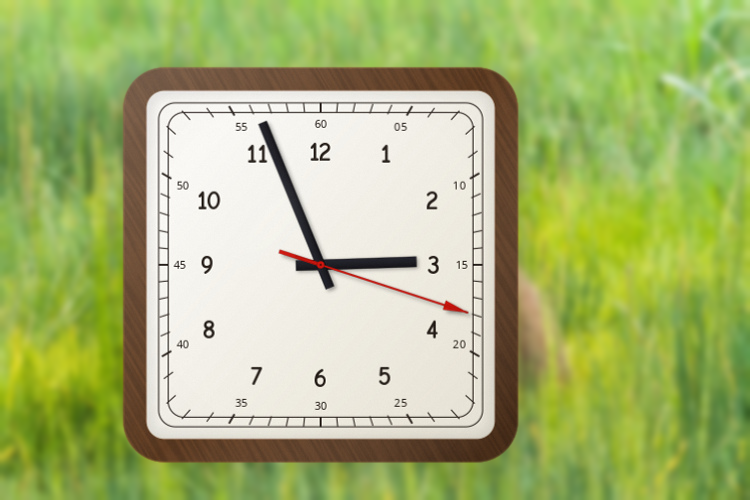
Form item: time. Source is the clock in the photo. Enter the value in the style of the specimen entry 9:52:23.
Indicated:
2:56:18
